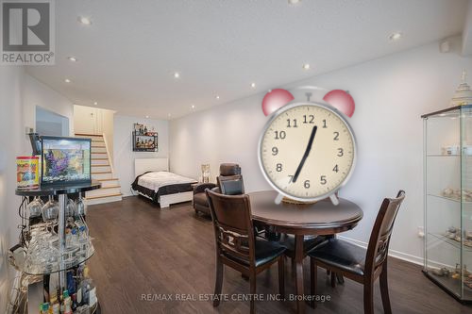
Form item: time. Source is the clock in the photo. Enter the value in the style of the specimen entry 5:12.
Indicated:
12:34
